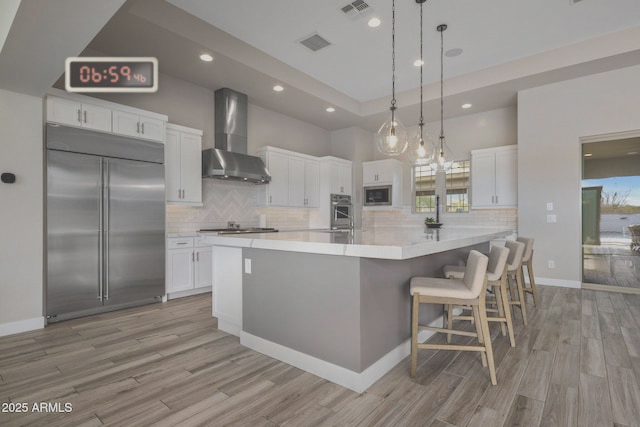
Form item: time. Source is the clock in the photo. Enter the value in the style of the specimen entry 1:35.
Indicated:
6:59
